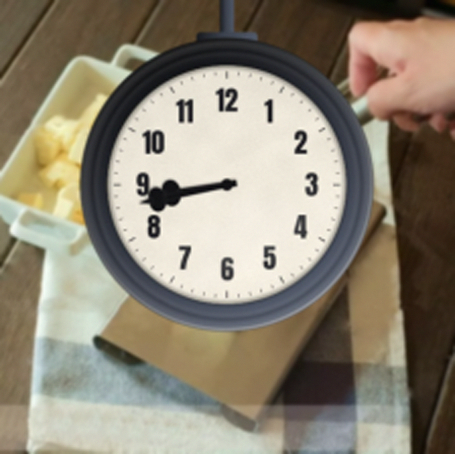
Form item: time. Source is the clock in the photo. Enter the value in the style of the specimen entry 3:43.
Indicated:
8:43
